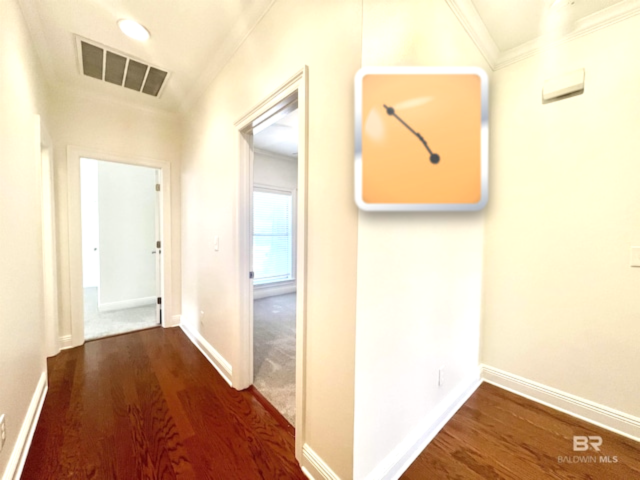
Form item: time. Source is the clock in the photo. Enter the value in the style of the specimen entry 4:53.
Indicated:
4:52
